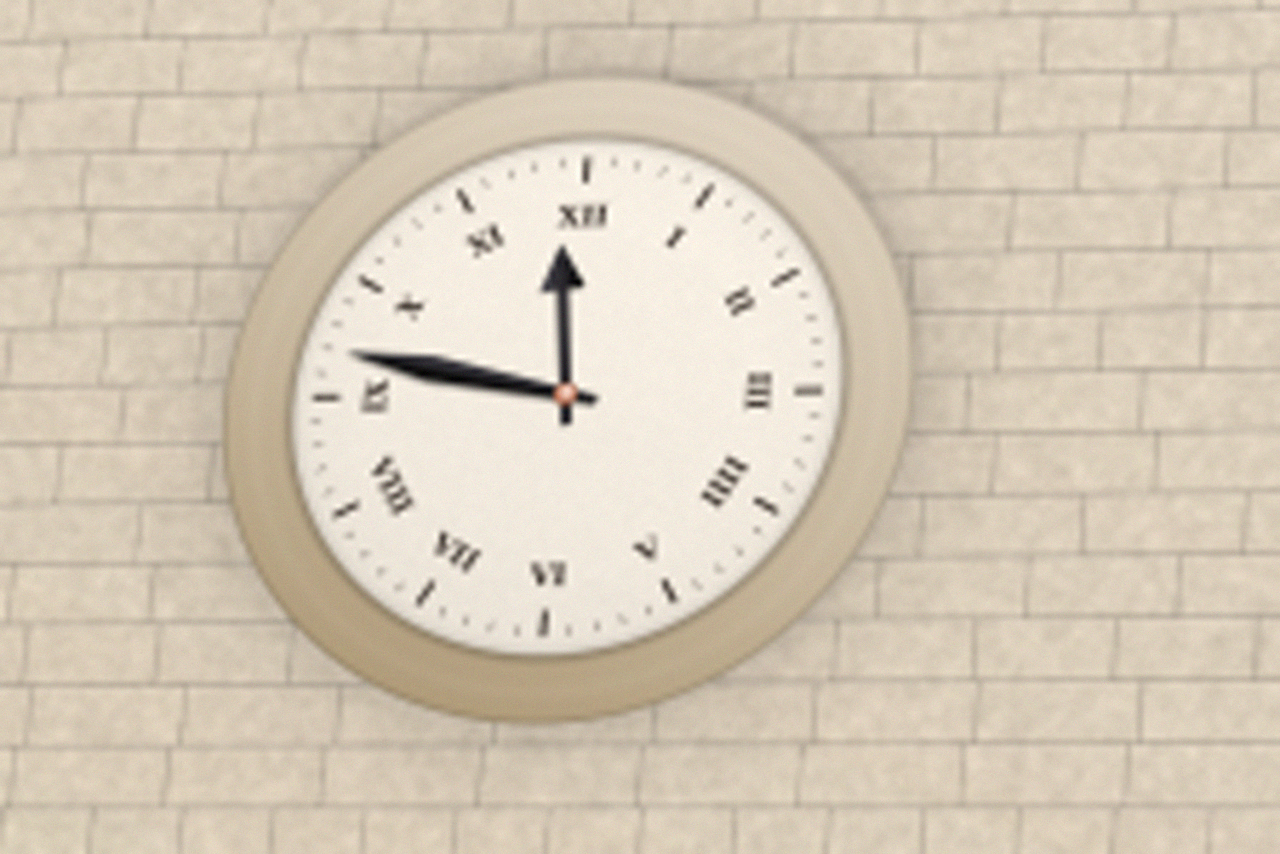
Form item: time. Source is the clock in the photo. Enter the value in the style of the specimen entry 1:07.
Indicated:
11:47
